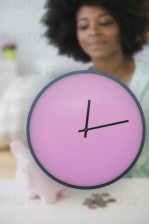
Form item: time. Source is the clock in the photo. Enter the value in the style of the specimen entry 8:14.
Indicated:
12:13
